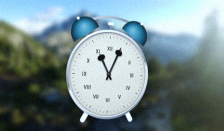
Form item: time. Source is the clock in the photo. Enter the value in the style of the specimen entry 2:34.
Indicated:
11:04
